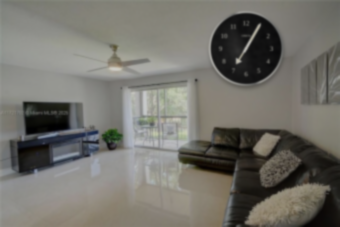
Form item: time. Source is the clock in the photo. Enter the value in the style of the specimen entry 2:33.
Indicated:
7:05
